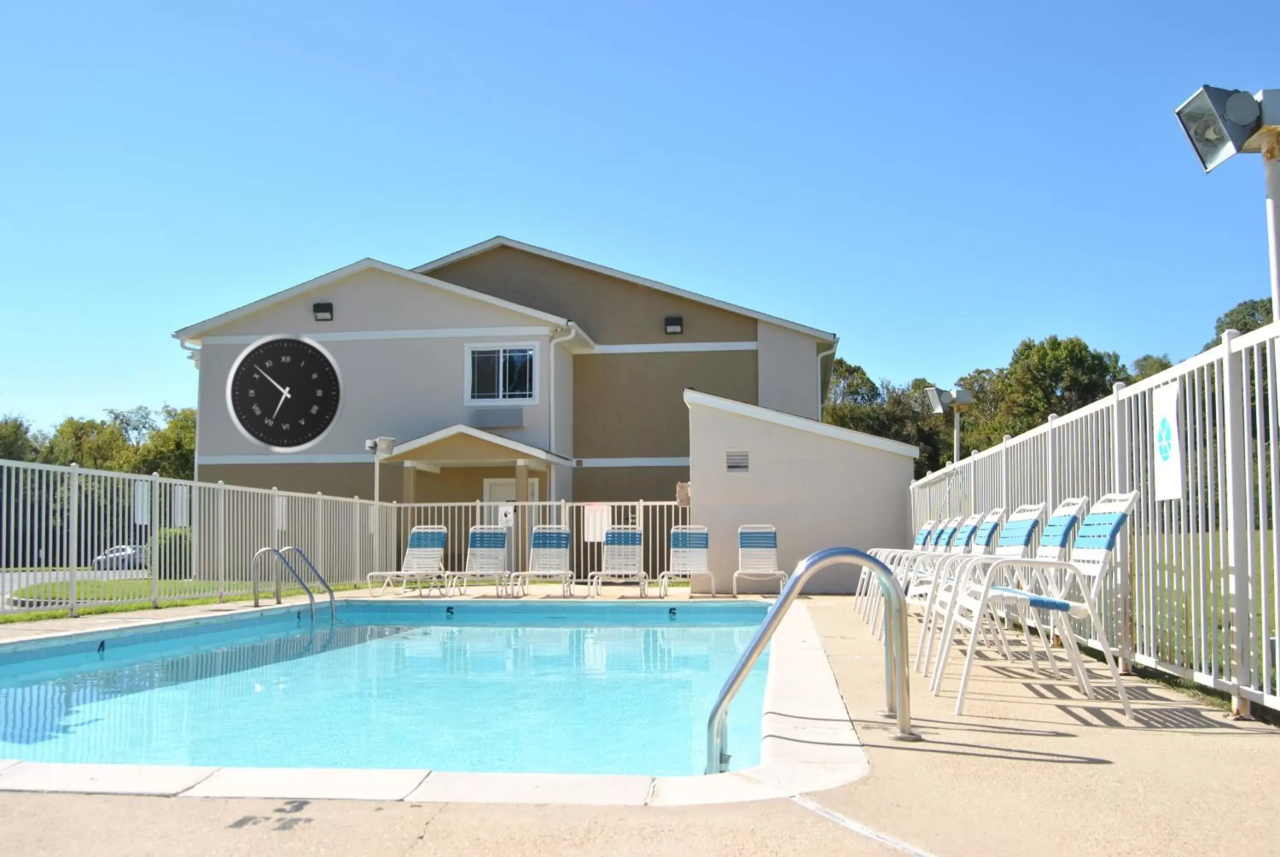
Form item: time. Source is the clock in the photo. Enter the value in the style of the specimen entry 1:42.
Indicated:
6:52
